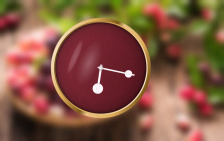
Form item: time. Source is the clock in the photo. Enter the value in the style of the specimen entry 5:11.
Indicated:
6:17
